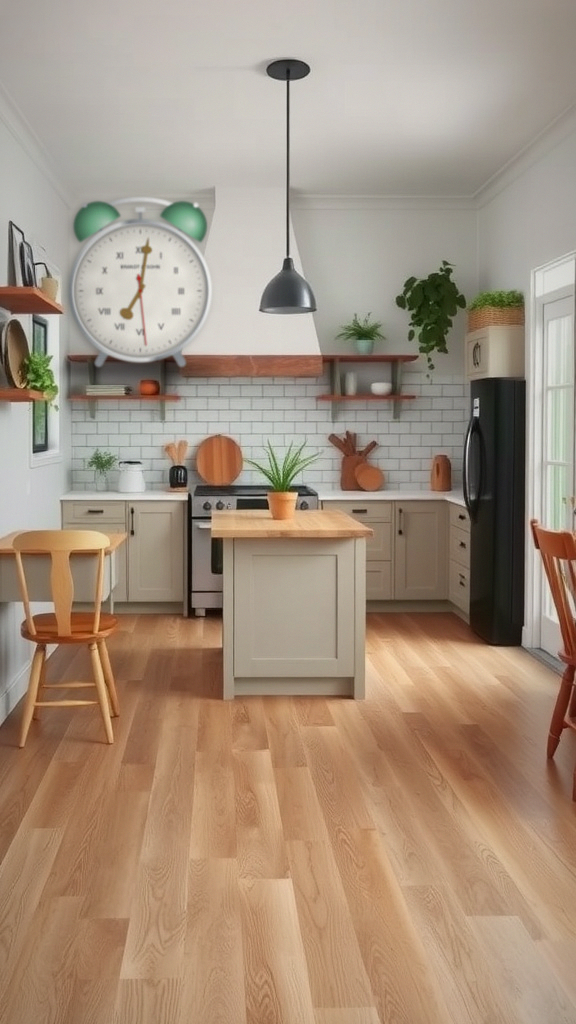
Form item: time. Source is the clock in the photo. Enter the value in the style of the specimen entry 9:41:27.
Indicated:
7:01:29
